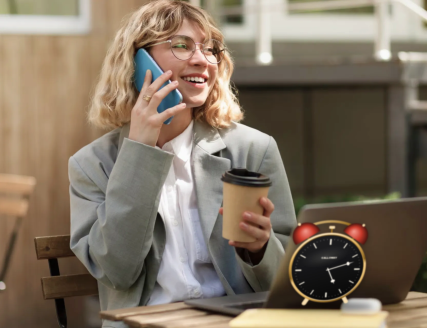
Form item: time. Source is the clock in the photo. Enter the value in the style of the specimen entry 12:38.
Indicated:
5:12
